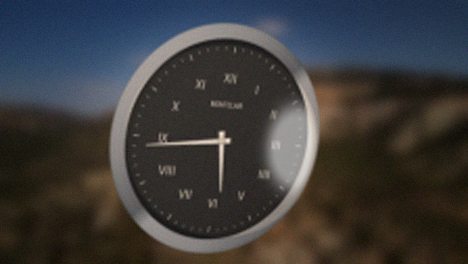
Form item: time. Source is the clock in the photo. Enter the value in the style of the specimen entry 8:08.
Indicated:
5:44
